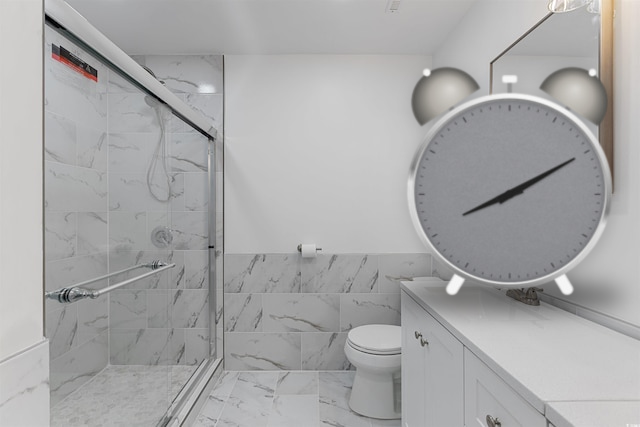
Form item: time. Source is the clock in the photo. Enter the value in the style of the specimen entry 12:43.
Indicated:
8:10
